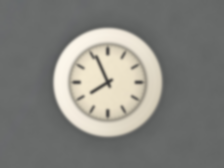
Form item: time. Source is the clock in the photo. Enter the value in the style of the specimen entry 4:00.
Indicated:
7:56
